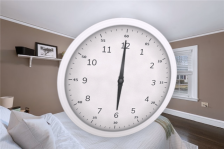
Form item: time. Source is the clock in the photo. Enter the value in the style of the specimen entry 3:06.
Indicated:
6:00
